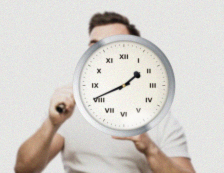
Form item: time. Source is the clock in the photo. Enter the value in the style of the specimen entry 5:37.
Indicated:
1:41
